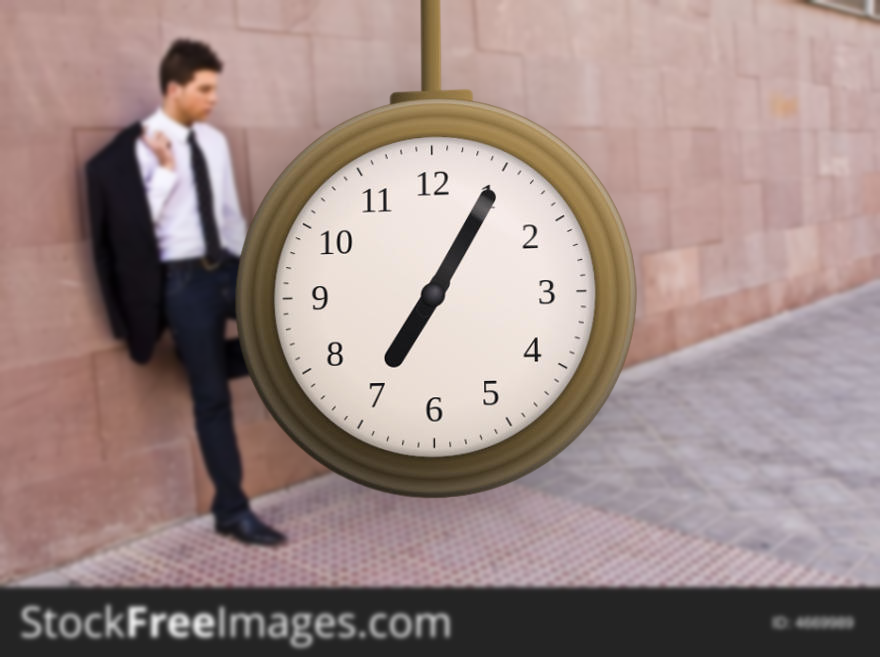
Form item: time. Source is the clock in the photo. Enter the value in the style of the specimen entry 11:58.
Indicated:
7:05
